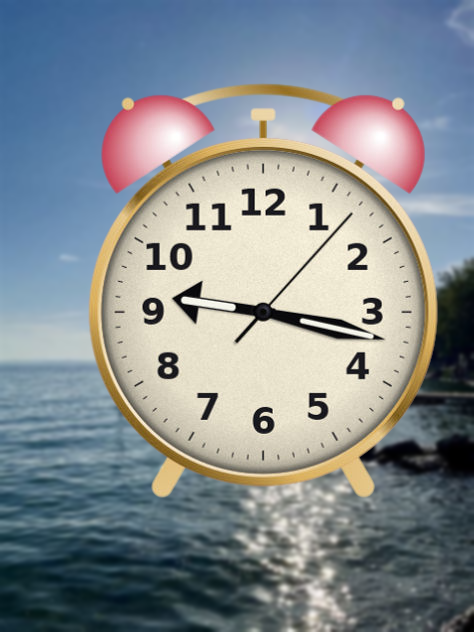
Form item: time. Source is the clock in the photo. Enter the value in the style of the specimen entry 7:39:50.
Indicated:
9:17:07
